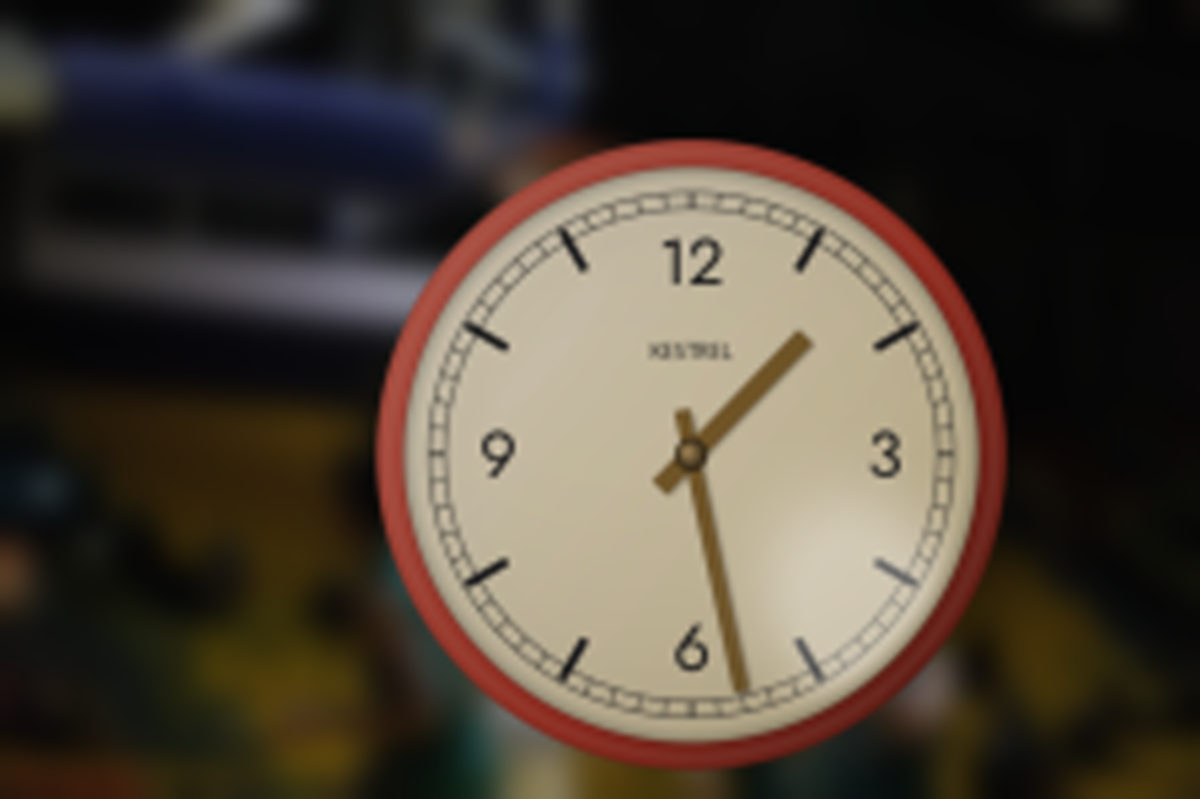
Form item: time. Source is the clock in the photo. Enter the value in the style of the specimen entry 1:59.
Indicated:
1:28
